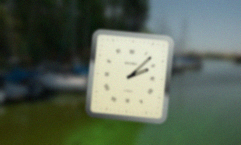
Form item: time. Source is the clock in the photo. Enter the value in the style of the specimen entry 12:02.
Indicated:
2:07
